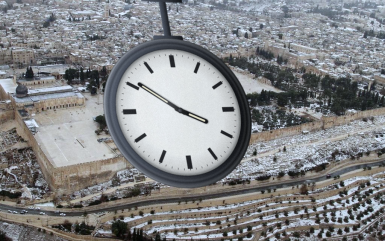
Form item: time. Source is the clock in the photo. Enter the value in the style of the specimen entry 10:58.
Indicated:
3:51
